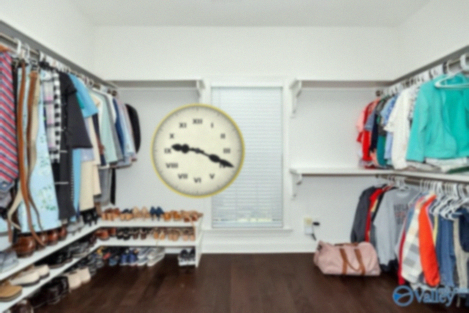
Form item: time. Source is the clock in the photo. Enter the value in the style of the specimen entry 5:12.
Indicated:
9:19
